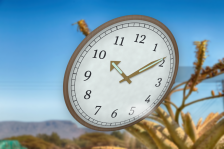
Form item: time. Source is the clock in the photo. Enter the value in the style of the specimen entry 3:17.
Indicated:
10:09
